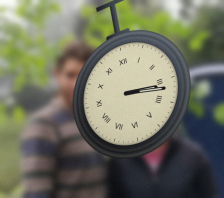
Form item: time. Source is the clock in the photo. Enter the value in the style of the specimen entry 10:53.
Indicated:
3:17
